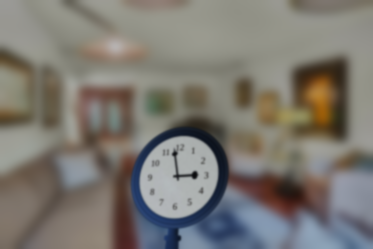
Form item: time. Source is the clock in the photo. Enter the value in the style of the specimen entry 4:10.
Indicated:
2:58
